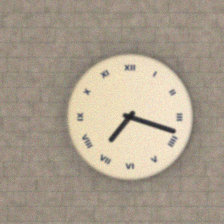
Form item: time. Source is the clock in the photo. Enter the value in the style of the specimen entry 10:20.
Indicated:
7:18
